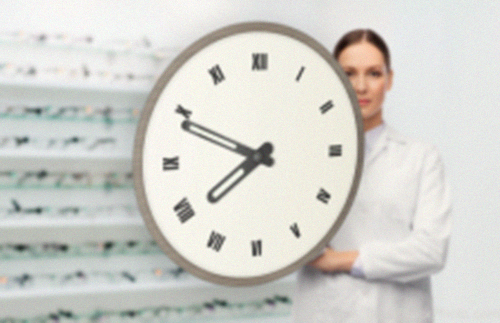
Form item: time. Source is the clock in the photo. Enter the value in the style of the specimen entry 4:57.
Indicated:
7:49
